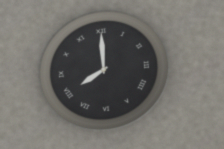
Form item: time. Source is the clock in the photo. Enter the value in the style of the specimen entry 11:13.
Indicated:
8:00
